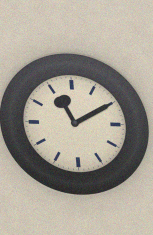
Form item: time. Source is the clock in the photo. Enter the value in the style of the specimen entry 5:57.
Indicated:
11:10
